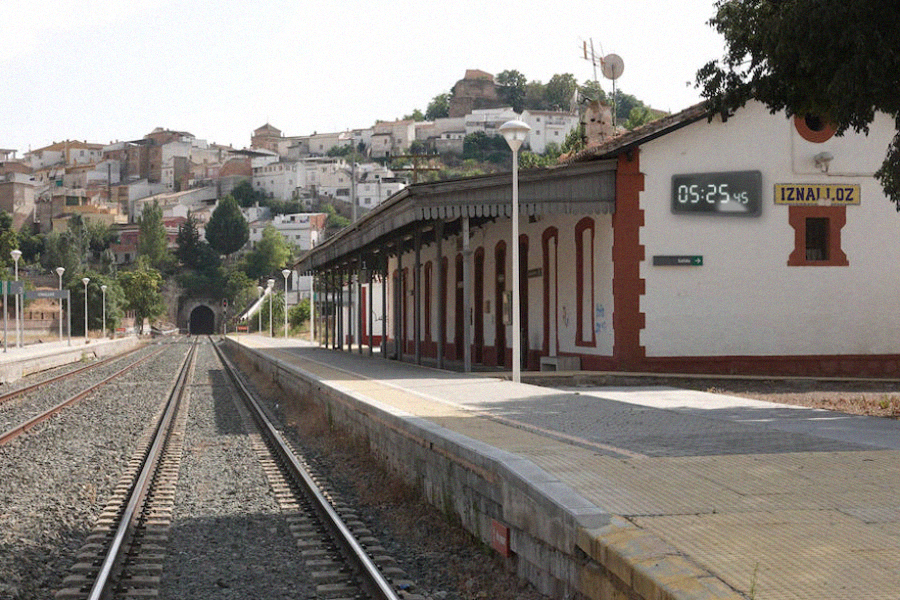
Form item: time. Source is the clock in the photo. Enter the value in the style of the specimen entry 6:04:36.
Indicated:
5:25:45
